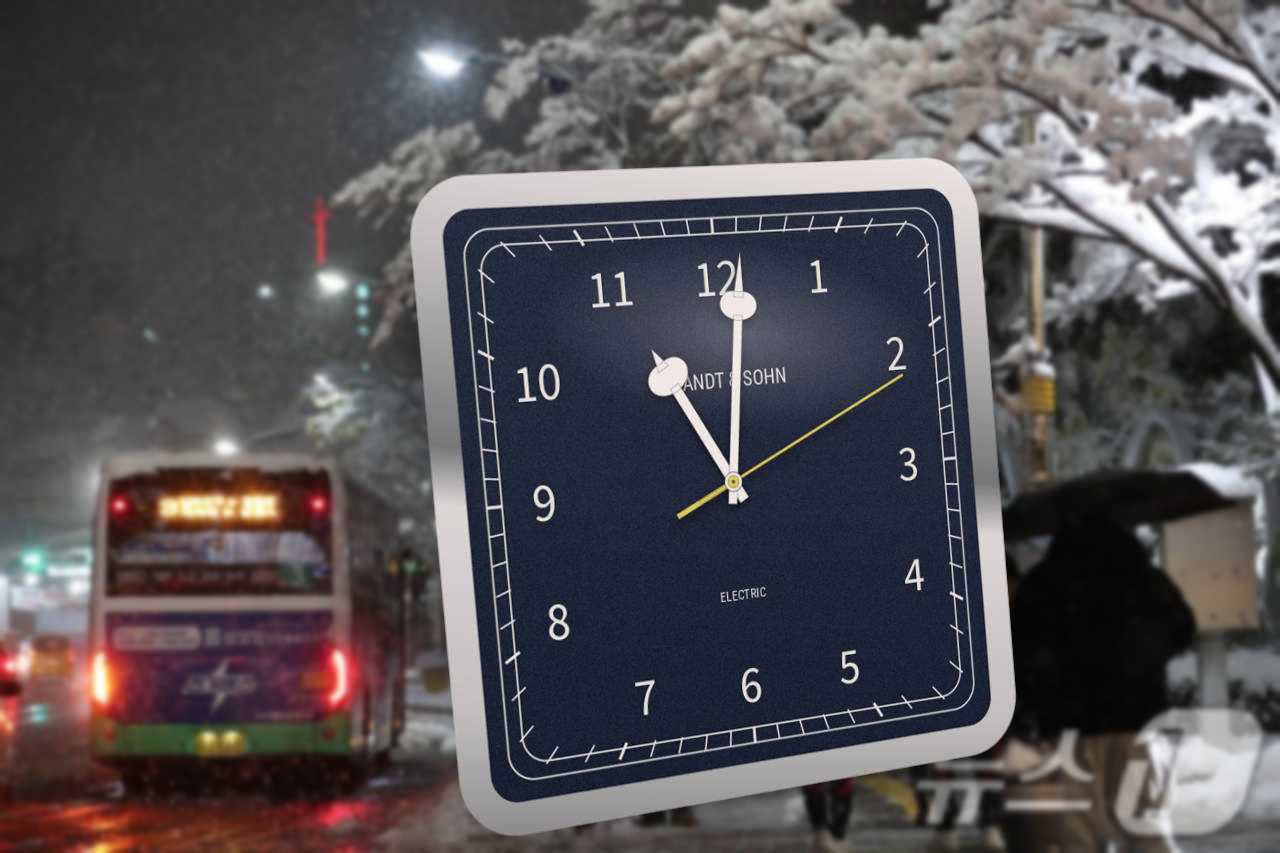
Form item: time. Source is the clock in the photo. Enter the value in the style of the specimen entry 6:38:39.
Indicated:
11:01:11
